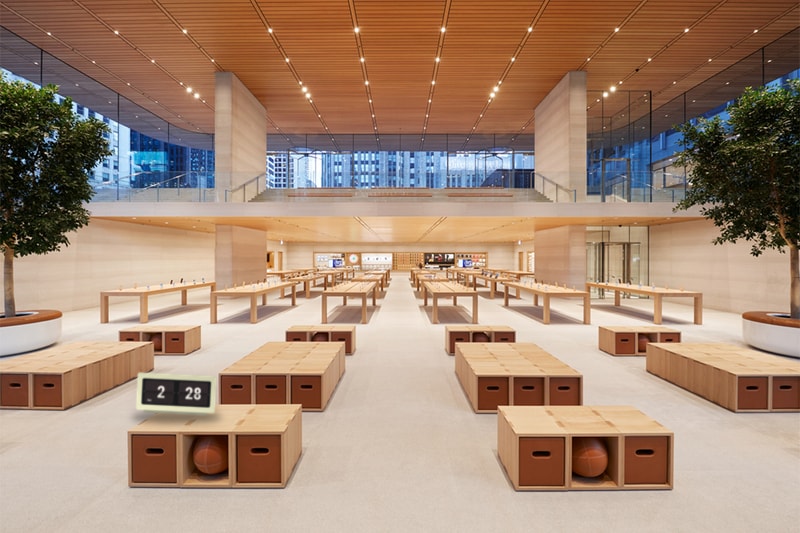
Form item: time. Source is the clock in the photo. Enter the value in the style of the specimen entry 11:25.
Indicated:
2:28
